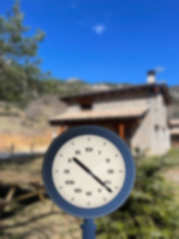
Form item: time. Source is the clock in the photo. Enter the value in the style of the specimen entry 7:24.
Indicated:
10:22
